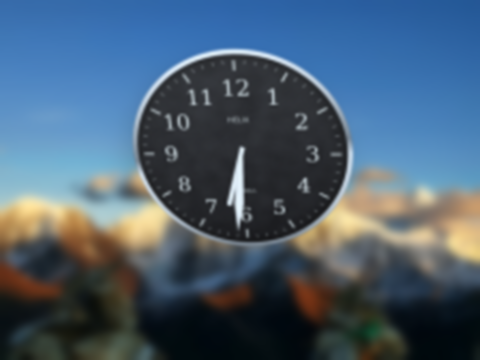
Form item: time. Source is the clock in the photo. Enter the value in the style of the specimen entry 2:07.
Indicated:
6:31
